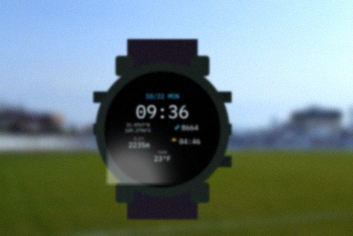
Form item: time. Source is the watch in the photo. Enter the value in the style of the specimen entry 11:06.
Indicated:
9:36
